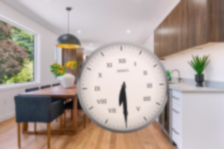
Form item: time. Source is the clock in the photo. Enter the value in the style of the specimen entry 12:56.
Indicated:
6:30
